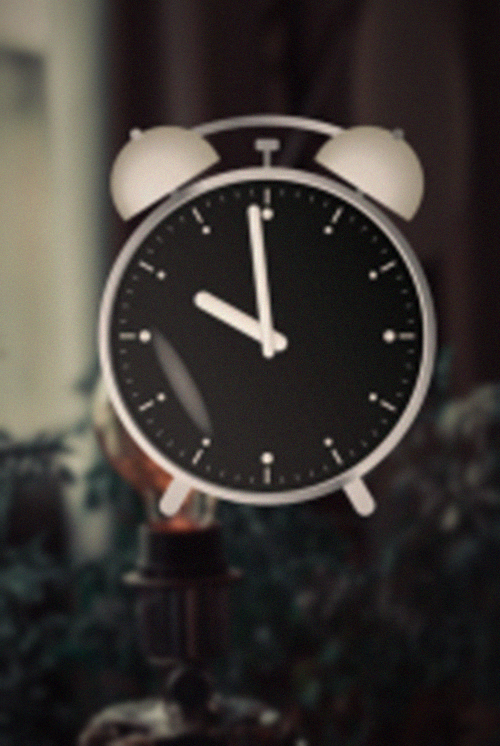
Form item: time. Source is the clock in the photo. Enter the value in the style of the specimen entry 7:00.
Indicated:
9:59
